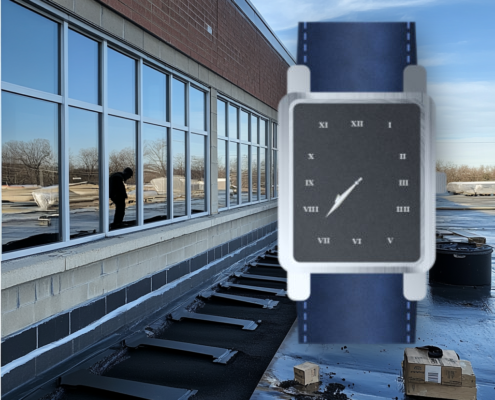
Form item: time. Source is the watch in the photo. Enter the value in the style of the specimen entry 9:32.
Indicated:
7:37
